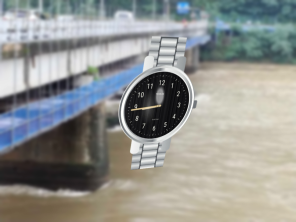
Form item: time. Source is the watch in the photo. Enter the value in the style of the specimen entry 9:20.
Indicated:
8:44
